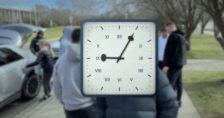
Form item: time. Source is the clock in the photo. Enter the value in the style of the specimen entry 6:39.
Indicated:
9:05
